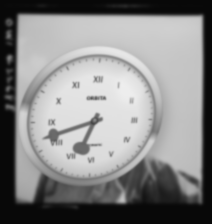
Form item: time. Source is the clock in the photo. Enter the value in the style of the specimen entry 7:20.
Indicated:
6:42
